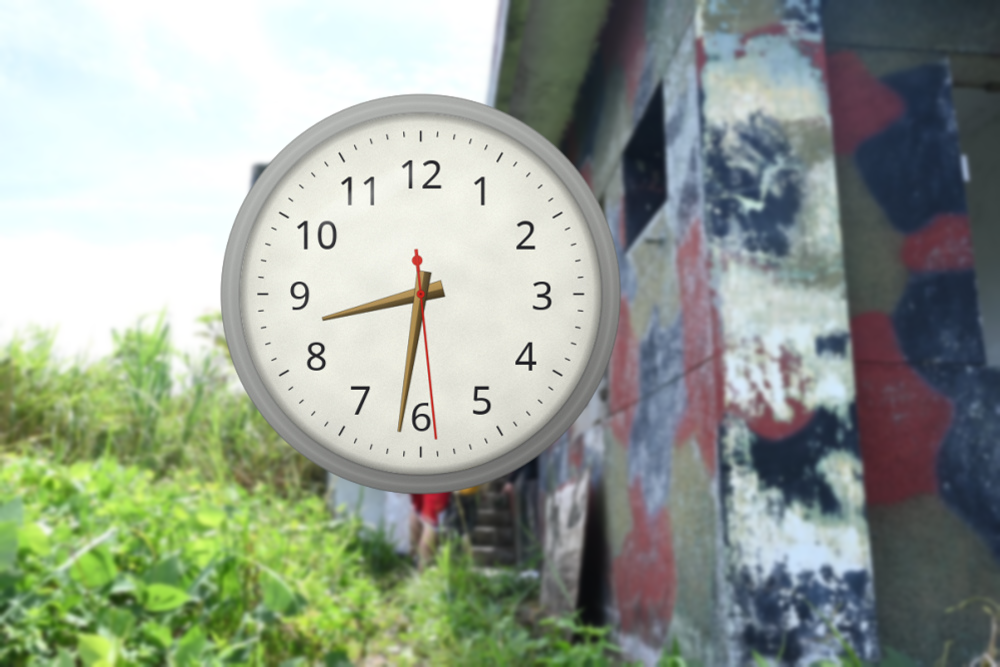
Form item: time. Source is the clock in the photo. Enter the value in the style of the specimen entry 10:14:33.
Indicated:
8:31:29
